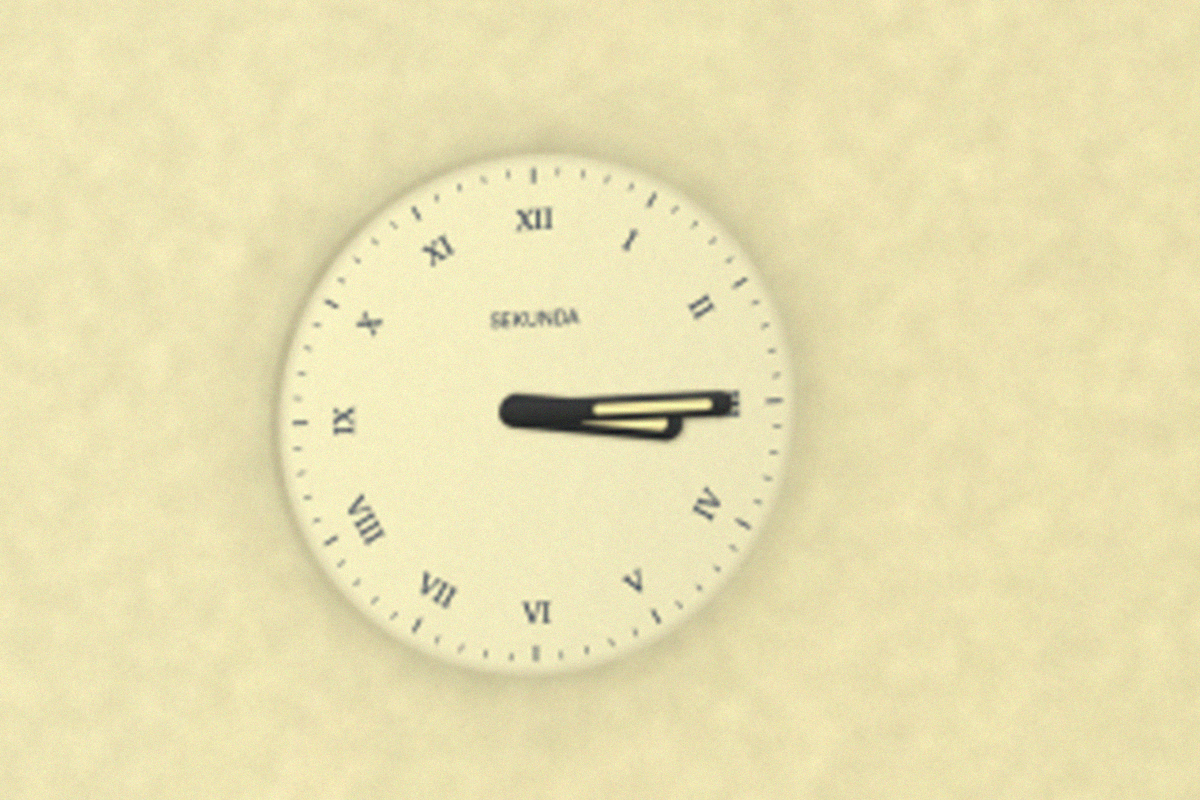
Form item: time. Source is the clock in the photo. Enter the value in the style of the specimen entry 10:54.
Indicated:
3:15
